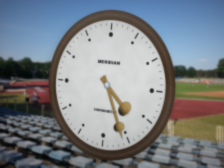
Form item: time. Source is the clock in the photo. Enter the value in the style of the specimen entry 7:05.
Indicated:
4:26
